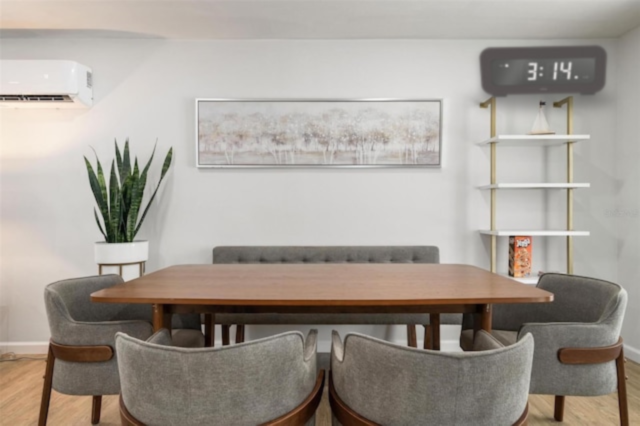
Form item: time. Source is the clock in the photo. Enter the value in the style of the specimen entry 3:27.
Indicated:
3:14
